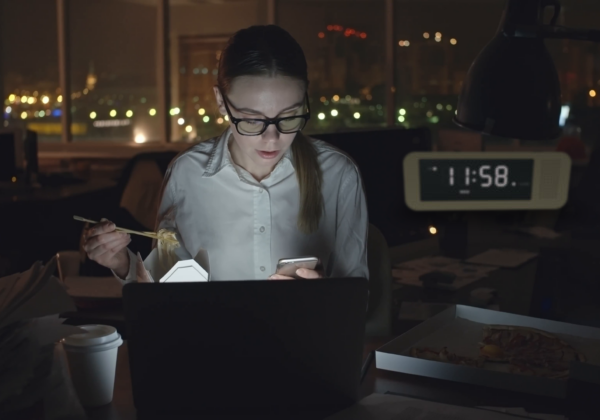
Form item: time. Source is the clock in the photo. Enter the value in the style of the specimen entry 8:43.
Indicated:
11:58
